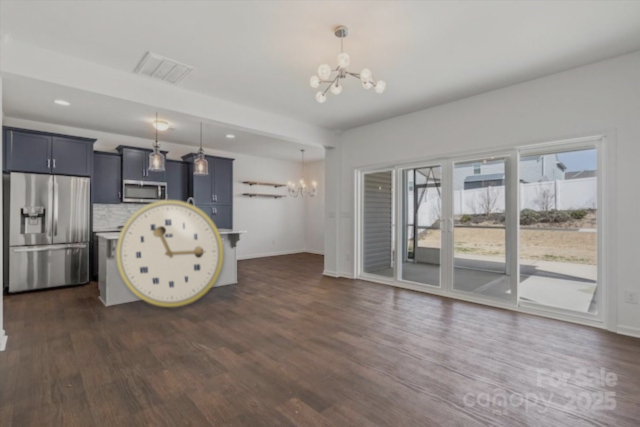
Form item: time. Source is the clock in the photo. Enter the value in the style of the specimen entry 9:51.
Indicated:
11:15
